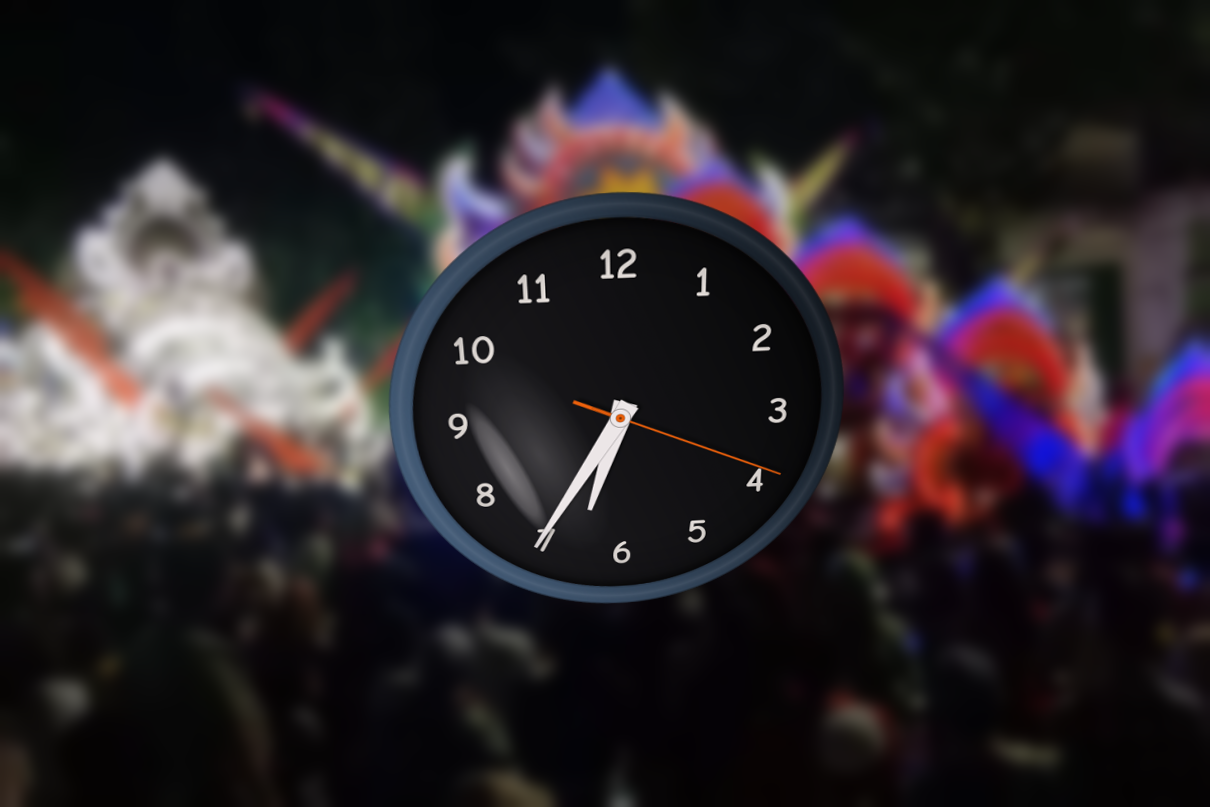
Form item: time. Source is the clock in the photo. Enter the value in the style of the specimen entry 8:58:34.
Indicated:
6:35:19
